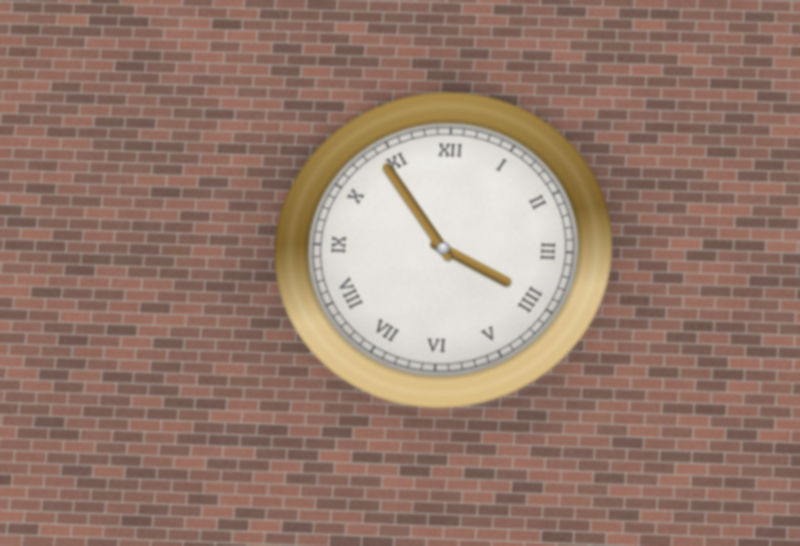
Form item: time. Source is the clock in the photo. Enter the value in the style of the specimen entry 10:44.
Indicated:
3:54
